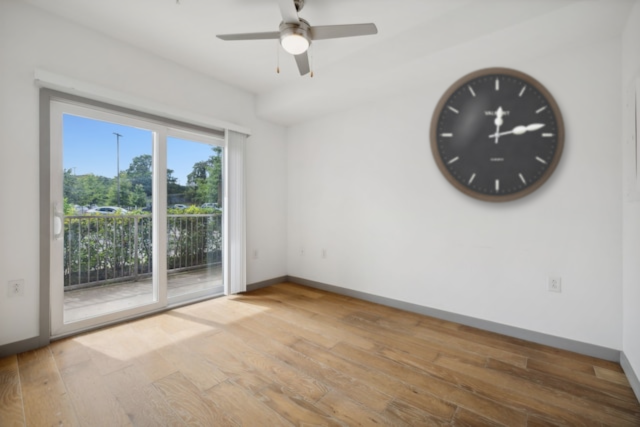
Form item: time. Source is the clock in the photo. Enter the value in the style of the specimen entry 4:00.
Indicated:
12:13
